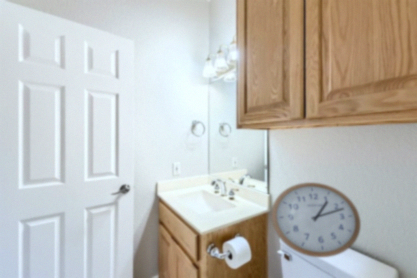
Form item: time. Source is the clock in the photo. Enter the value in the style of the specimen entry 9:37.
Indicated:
1:12
